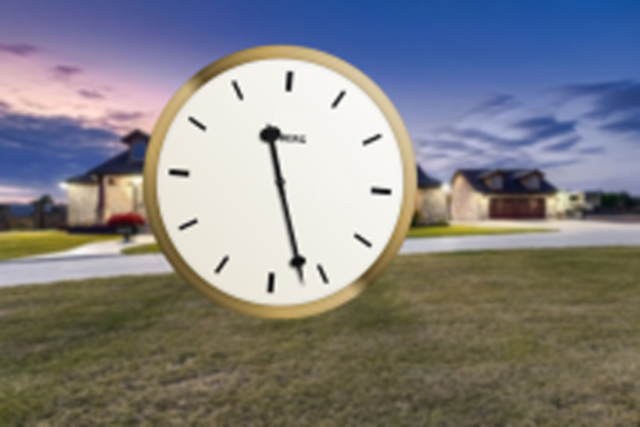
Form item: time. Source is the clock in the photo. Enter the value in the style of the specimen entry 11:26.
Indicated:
11:27
